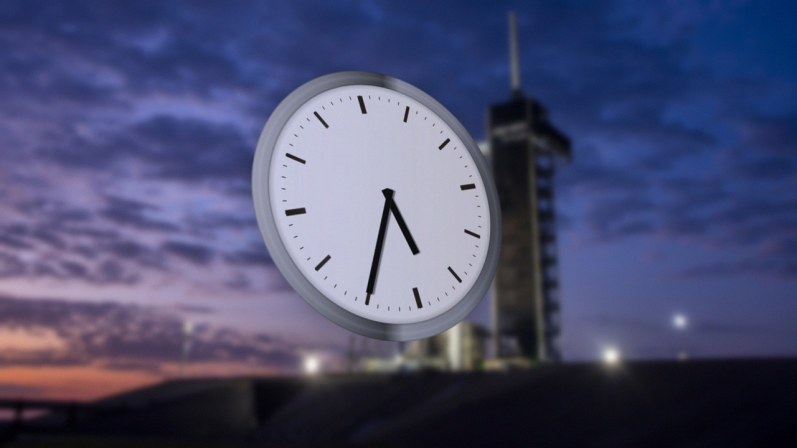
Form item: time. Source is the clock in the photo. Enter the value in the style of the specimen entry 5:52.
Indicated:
5:35
